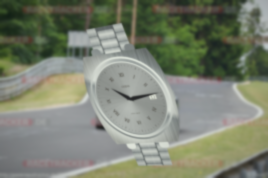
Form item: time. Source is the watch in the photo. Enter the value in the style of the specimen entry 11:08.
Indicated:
10:14
